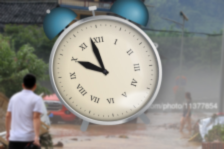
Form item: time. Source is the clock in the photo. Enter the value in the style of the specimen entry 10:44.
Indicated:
9:58
